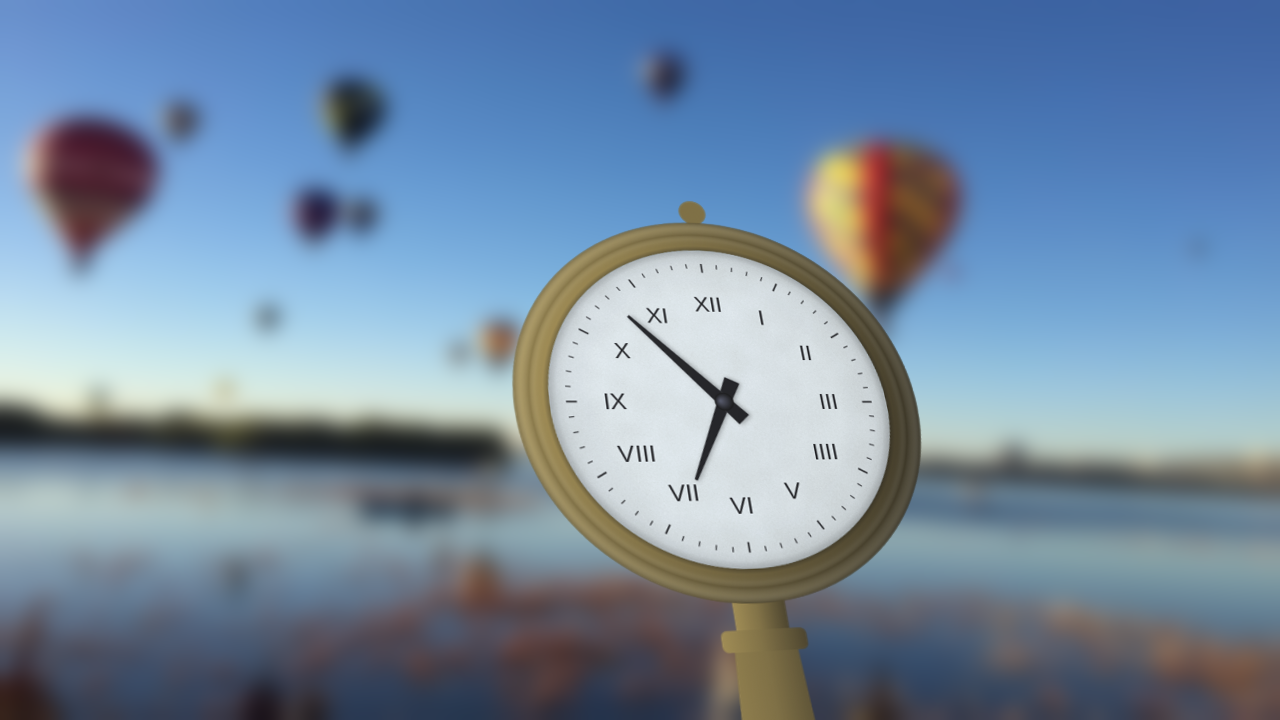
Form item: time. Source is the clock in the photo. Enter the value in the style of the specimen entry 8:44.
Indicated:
6:53
